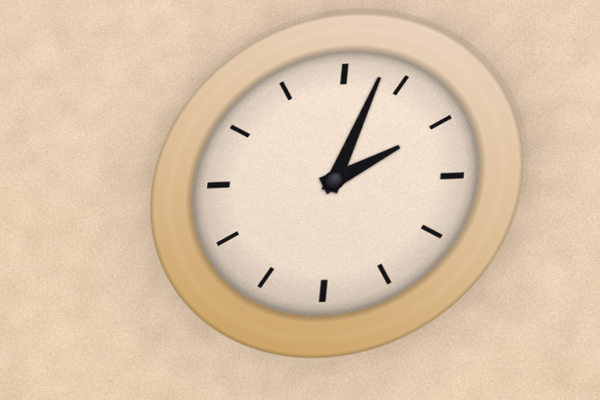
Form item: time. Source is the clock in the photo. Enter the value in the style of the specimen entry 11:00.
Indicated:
2:03
